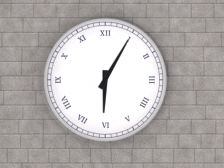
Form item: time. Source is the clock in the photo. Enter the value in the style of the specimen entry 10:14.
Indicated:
6:05
